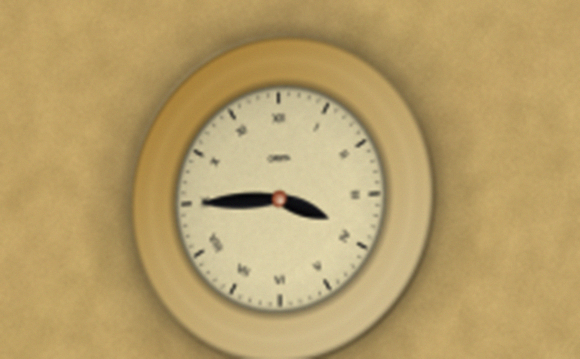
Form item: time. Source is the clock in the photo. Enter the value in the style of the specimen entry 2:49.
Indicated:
3:45
